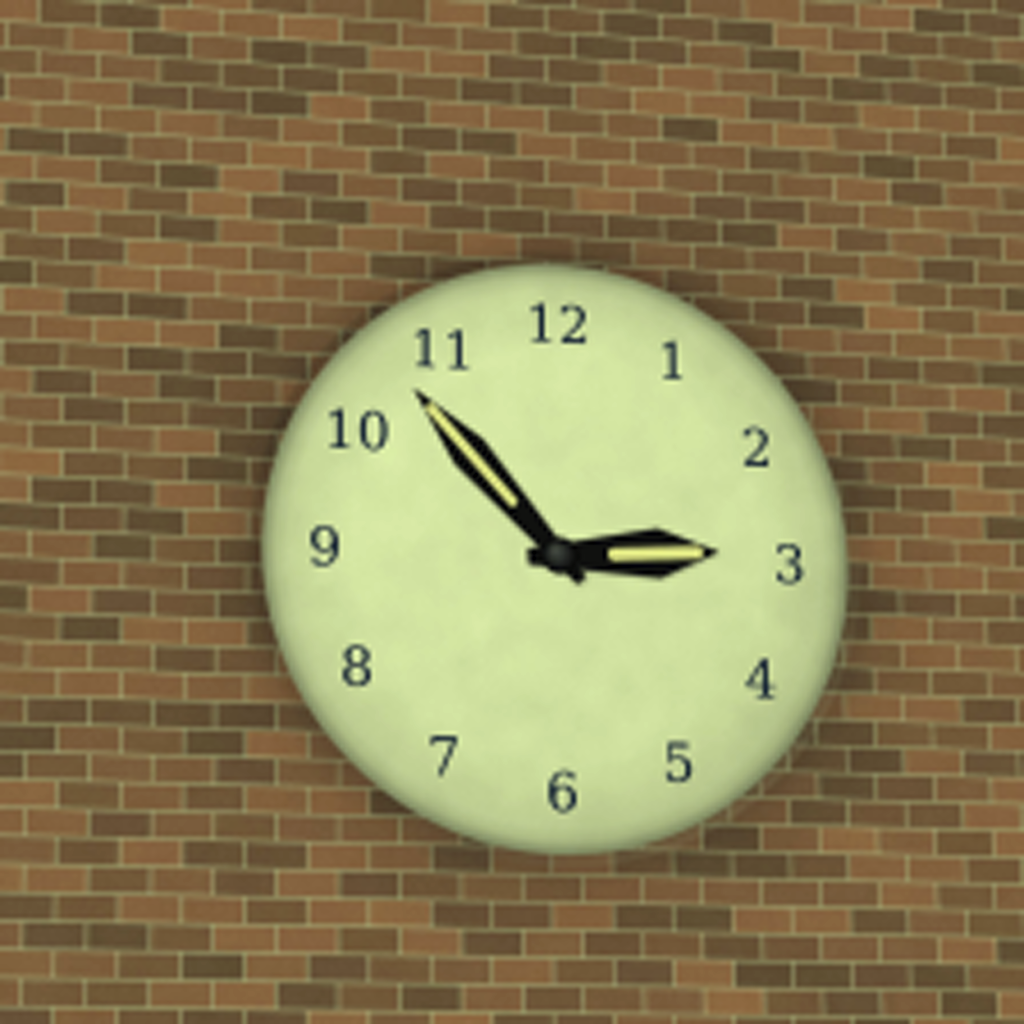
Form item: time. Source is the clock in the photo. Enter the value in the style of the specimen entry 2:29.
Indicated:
2:53
